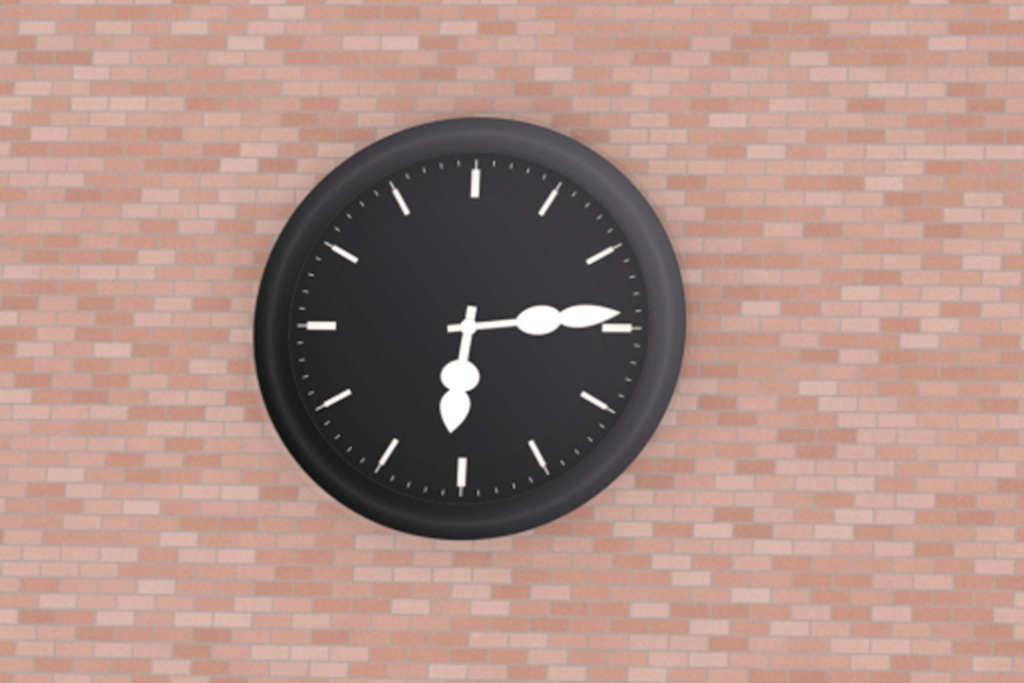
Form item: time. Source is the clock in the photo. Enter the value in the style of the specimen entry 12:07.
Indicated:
6:14
